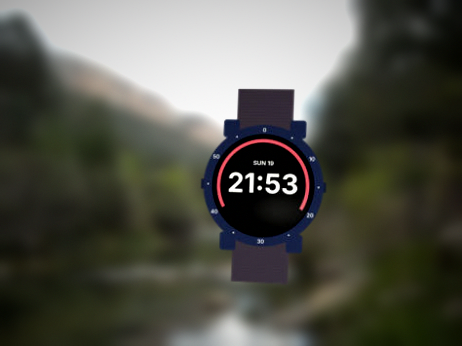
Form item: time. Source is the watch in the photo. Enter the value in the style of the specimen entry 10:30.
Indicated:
21:53
